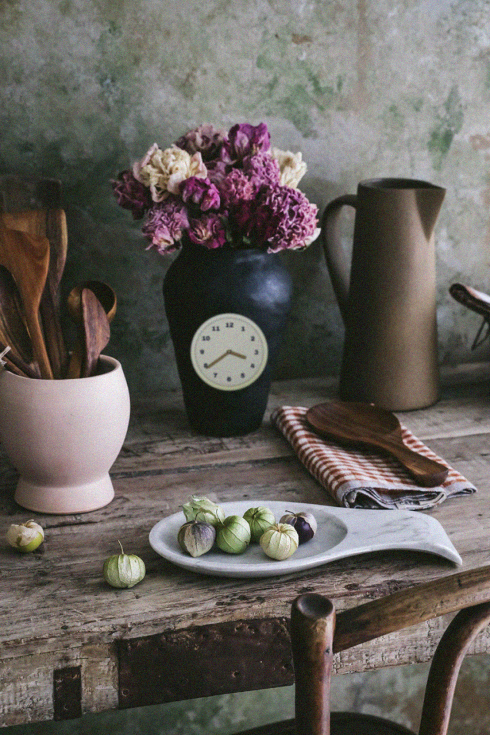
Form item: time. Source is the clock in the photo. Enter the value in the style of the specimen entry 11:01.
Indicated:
3:39
